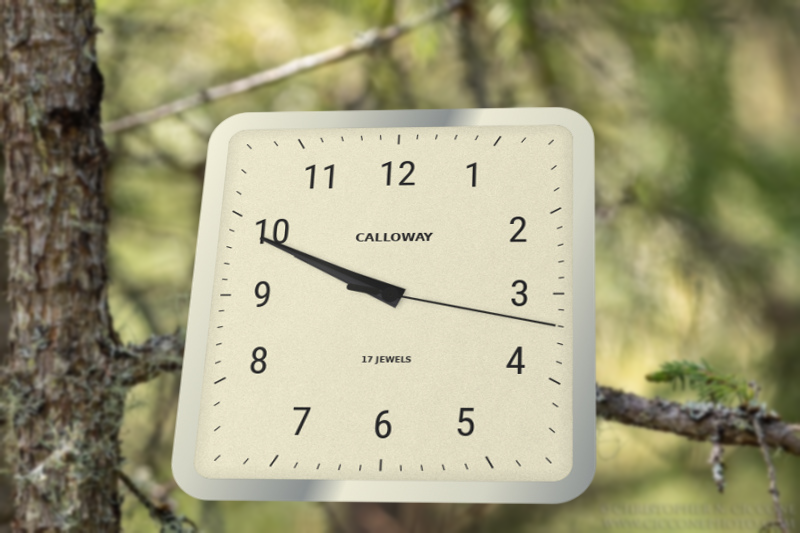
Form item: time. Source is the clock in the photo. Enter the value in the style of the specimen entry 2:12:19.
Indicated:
9:49:17
